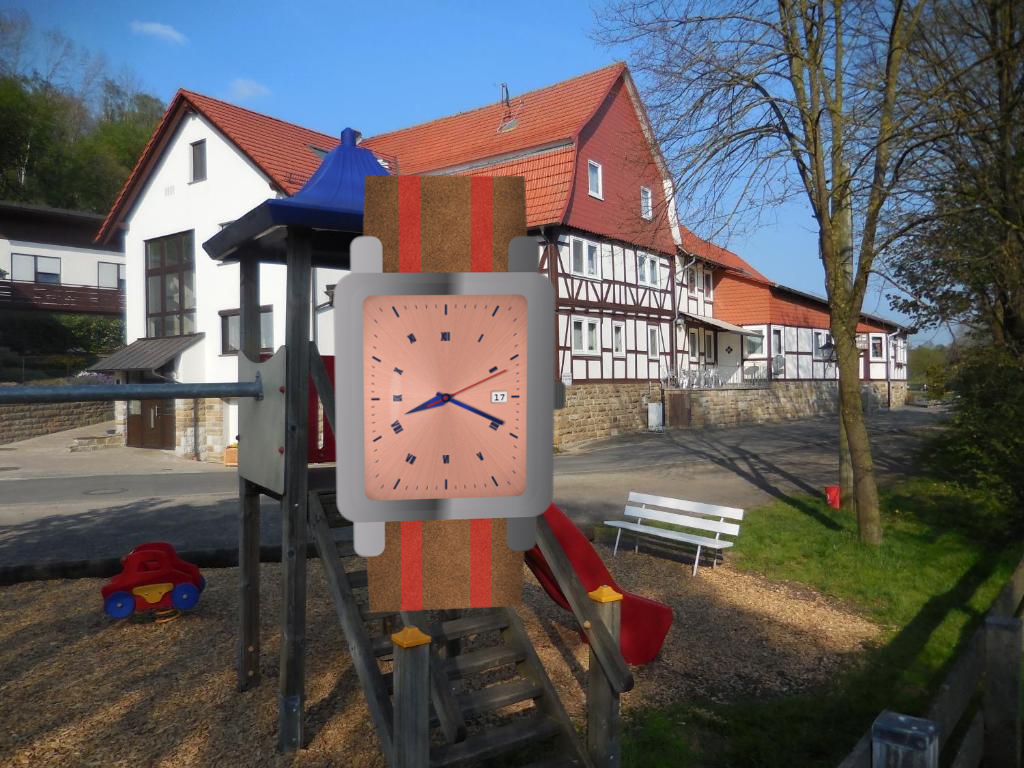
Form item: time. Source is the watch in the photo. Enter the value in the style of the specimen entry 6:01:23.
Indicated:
8:19:11
